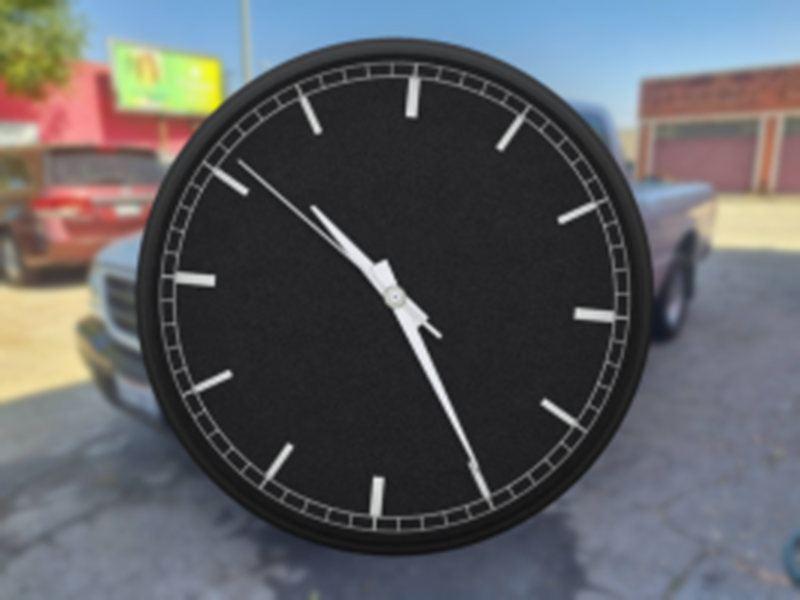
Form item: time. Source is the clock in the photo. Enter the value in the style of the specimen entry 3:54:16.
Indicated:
10:24:51
